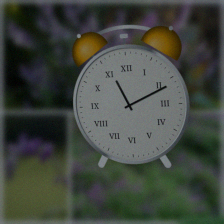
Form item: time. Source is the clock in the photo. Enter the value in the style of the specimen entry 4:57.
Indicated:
11:11
